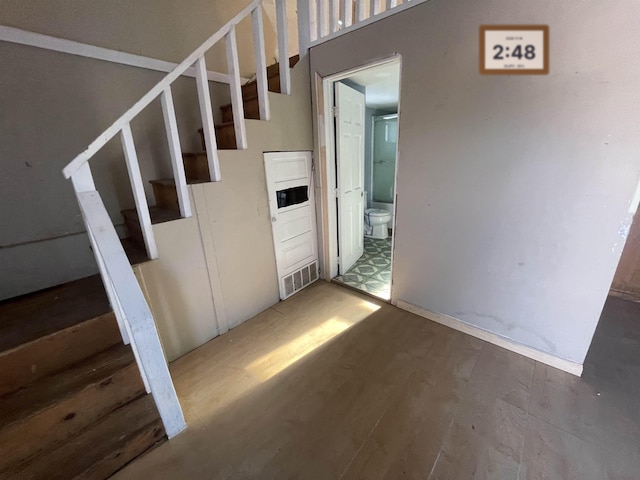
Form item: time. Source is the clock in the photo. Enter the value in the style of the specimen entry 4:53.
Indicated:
2:48
